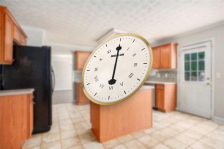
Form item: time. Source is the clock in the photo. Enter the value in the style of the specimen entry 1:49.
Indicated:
6:00
